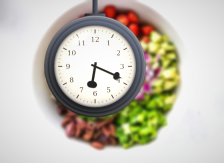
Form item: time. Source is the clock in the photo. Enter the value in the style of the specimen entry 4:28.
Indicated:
6:19
